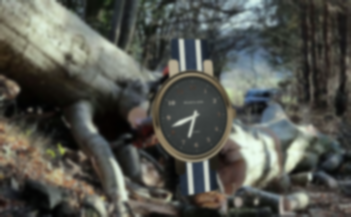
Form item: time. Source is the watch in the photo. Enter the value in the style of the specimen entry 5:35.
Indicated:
6:42
